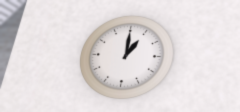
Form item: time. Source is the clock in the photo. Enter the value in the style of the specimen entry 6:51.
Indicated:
1:00
